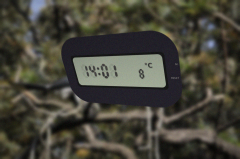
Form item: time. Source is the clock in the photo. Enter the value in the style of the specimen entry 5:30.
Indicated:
14:01
